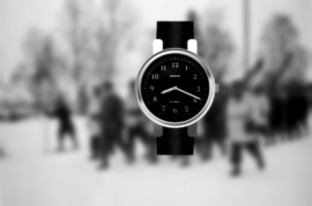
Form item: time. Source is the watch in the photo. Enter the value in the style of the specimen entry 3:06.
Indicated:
8:19
